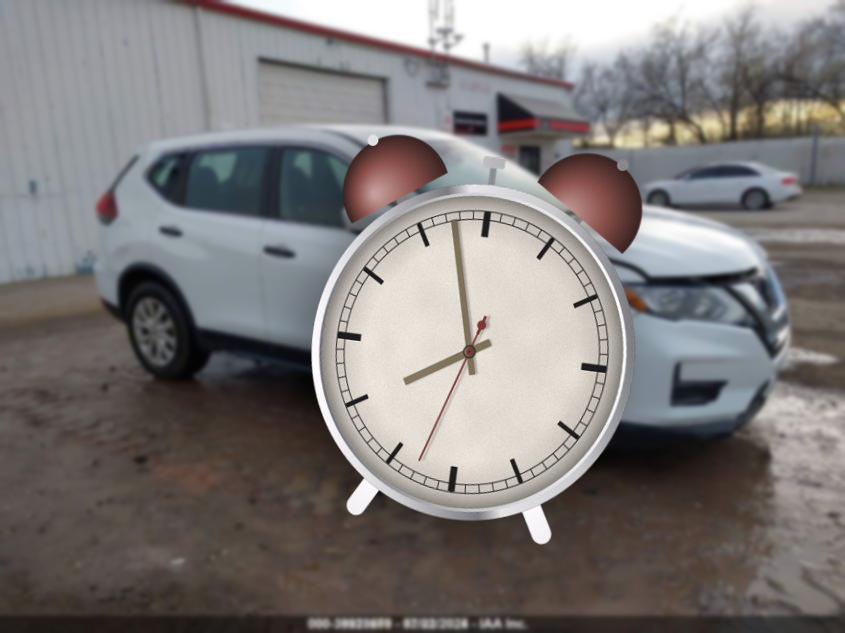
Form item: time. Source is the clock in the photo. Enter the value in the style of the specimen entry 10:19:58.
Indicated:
7:57:33
